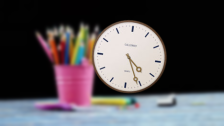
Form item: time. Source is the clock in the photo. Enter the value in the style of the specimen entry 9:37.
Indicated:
4:26
